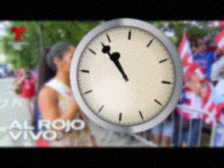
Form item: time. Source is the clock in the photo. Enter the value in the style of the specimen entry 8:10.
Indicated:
10:53
